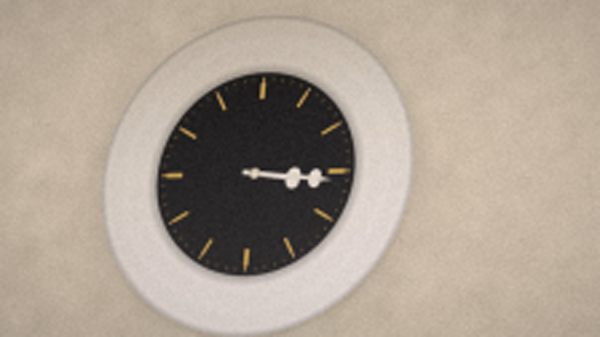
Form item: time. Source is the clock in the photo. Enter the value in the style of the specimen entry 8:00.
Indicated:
3:16
